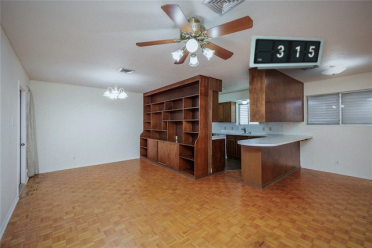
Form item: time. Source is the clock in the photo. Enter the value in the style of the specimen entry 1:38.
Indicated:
3:15
